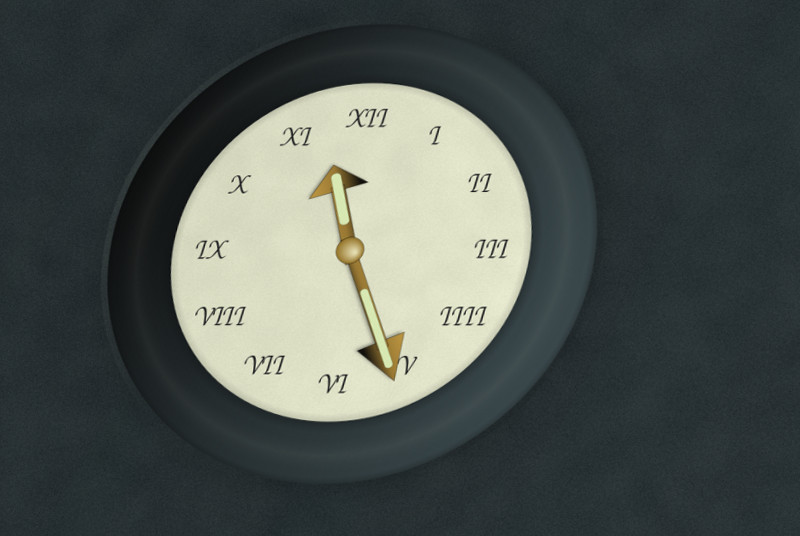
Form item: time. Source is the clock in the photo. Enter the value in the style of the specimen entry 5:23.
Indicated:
11:26
